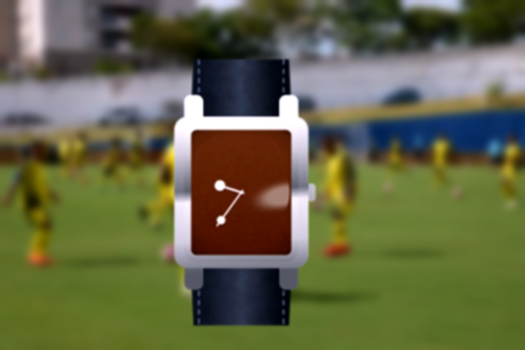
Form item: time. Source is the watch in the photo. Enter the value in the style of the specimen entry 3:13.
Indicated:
9:36
